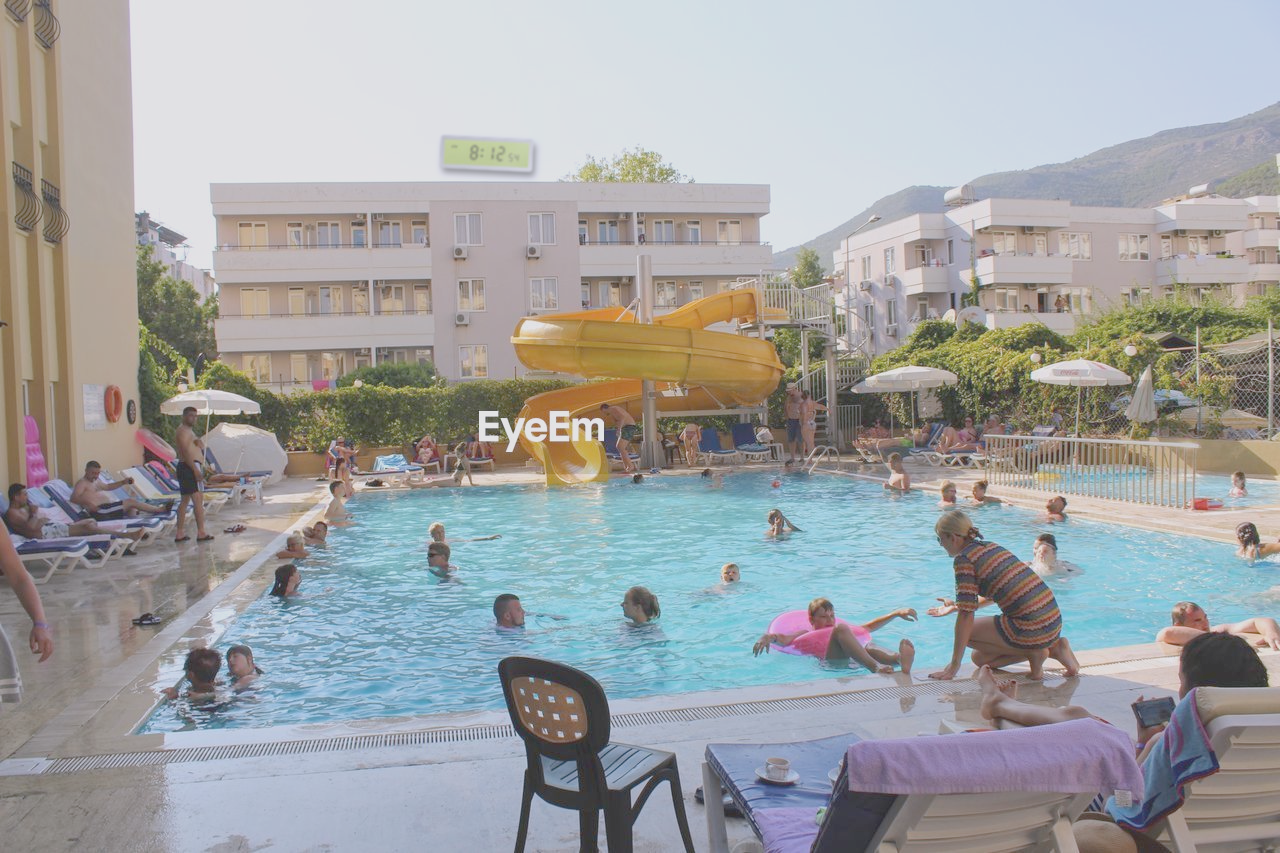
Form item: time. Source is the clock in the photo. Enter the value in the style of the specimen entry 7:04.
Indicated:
8:12
